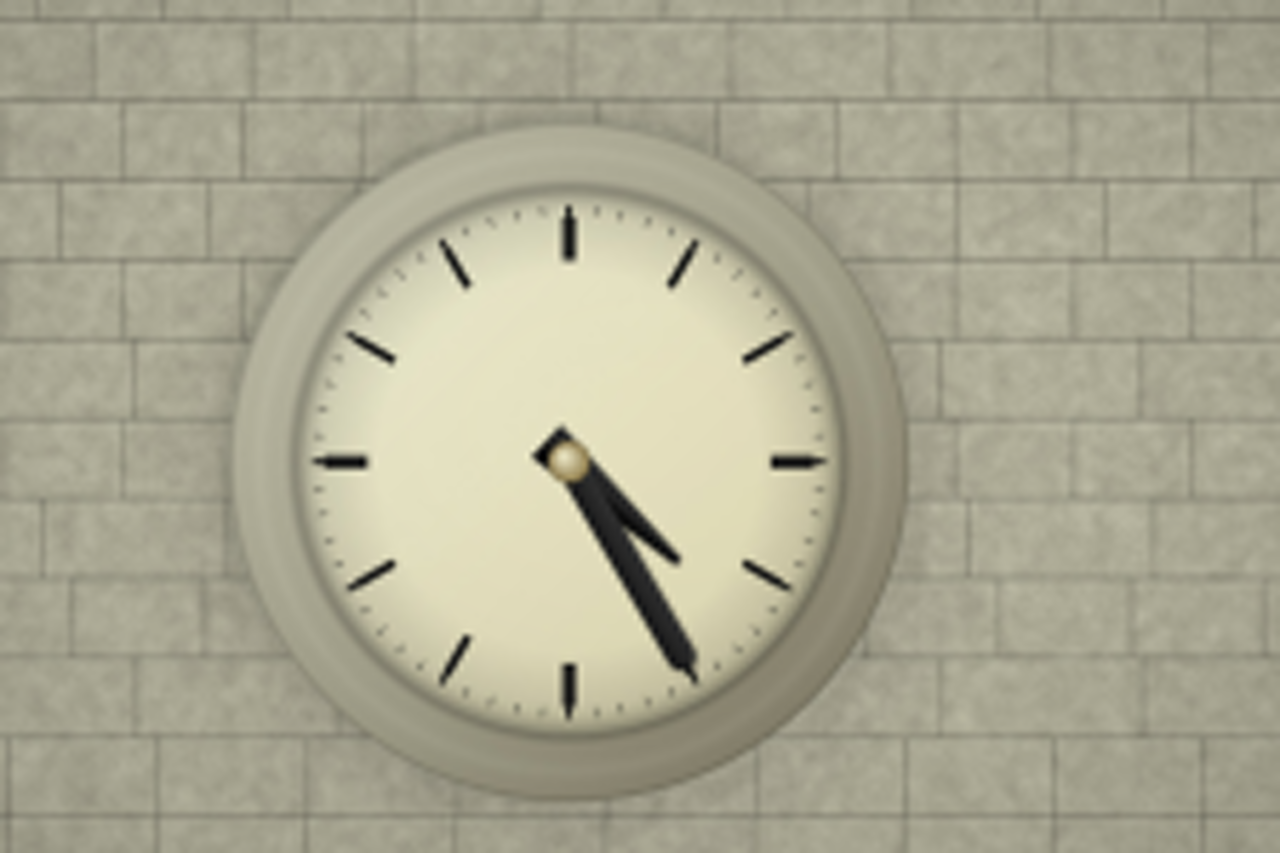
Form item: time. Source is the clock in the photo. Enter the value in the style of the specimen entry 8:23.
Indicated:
4:25
